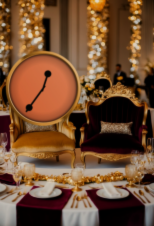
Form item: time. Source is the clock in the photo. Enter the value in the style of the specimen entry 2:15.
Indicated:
12:36
